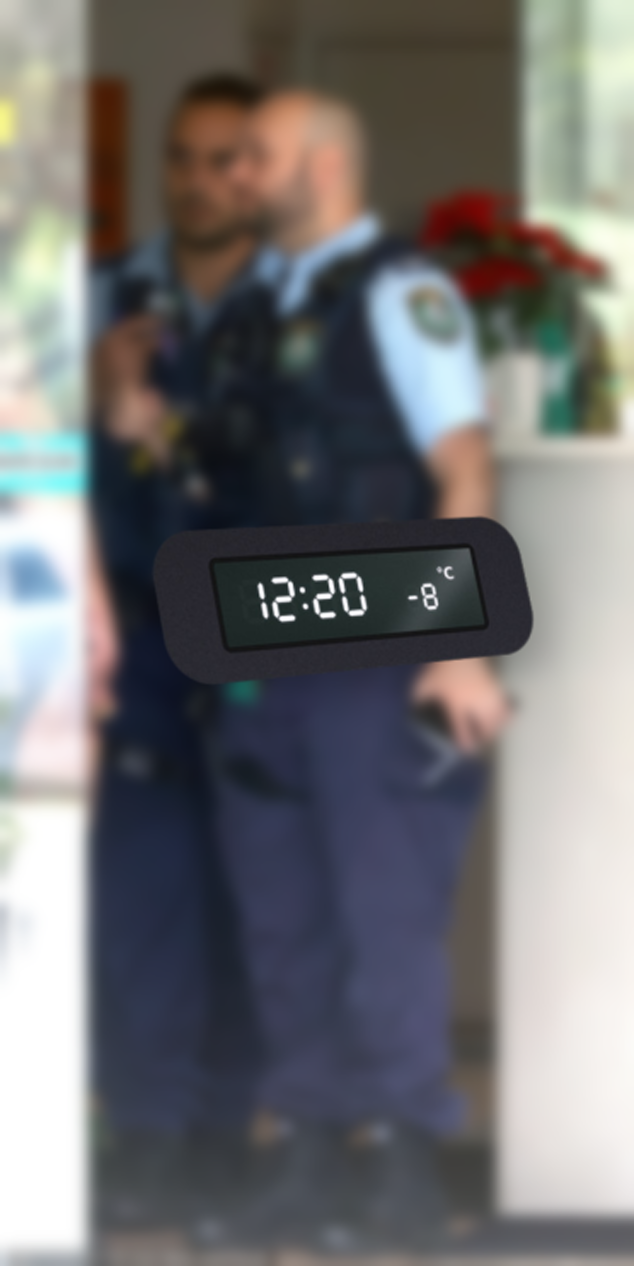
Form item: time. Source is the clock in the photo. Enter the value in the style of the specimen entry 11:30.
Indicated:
12:20
